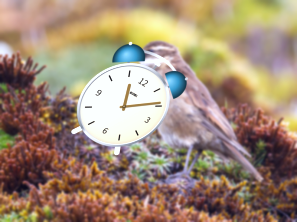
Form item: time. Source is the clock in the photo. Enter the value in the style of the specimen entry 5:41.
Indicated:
11:09
